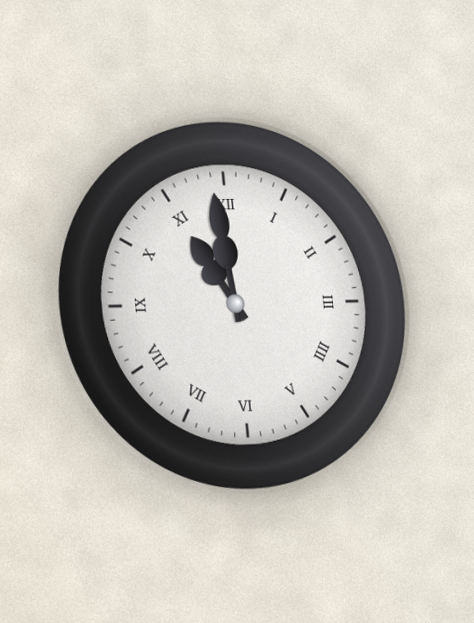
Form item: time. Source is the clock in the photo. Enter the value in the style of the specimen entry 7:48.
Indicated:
10:59
